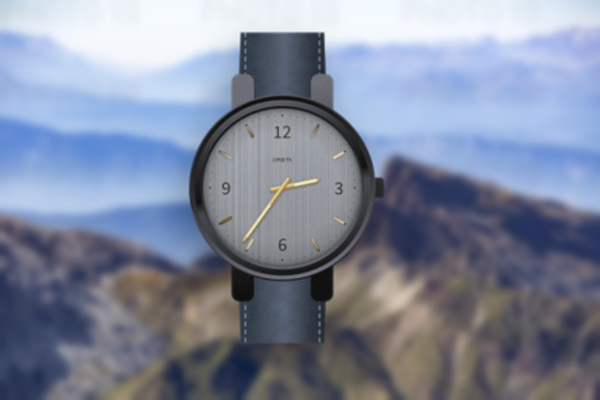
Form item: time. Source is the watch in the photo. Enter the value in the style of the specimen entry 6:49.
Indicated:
2:36
